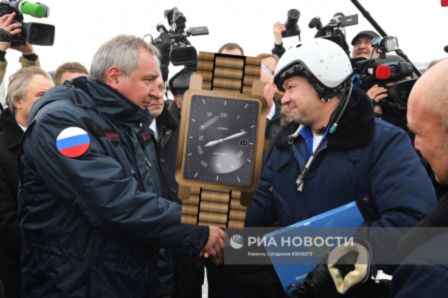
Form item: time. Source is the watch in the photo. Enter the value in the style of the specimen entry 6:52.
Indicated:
8:11
